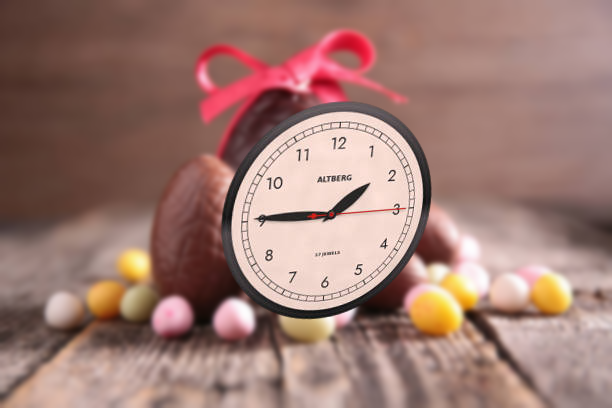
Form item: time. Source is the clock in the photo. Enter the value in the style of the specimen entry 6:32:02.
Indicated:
1:45:15
